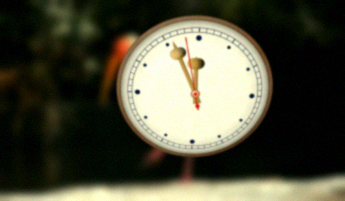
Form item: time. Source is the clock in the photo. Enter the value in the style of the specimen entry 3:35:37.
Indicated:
11:55:58
